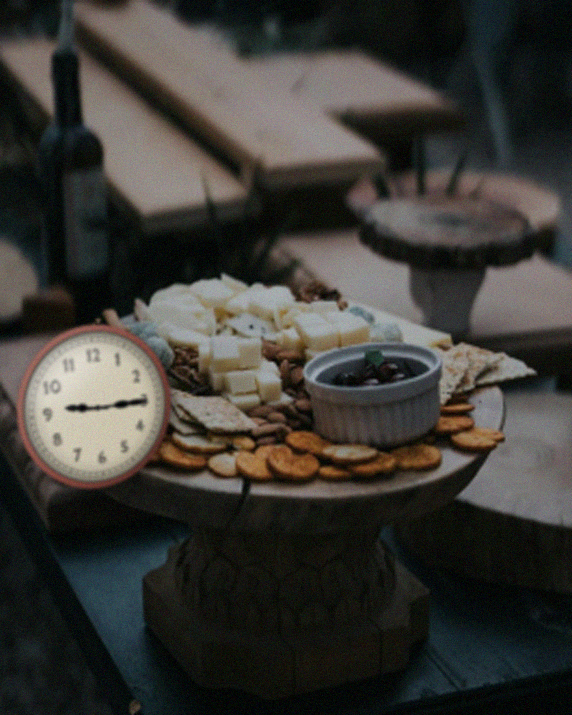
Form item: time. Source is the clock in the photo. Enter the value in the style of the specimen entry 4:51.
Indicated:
9:15
